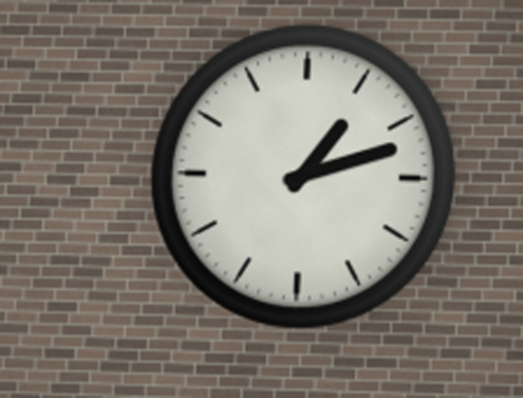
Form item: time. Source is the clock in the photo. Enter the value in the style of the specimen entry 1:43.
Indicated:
1:12
